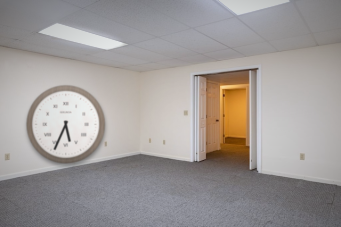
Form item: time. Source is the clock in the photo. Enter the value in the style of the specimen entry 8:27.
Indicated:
5:34
